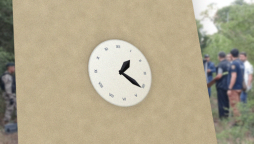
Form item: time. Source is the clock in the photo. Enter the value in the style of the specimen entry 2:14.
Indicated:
1:21
